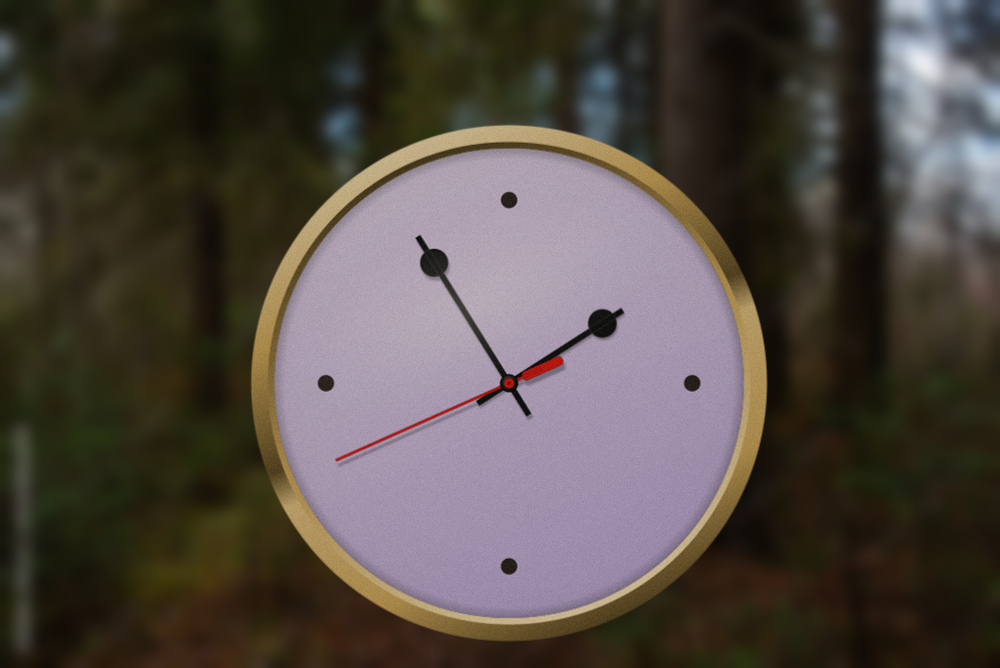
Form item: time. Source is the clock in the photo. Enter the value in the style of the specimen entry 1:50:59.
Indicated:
1:54:41
